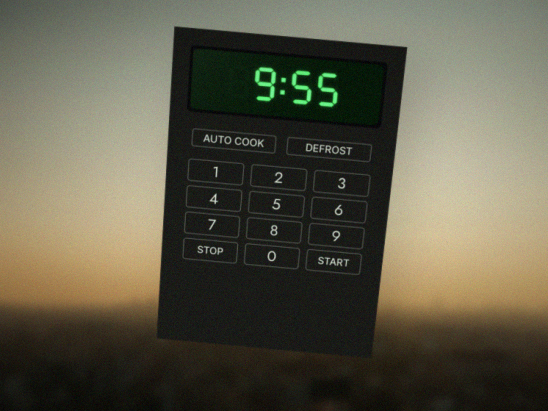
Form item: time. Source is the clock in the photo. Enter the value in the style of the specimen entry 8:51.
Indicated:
9:55
